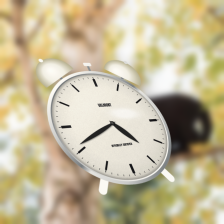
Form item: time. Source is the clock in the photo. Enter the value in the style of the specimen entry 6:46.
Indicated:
4:41
